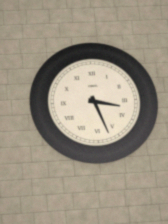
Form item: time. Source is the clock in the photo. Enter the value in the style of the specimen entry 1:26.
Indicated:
3:27
